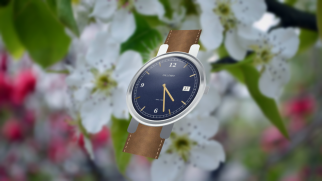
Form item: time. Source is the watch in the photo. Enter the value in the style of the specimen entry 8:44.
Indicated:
4:27
